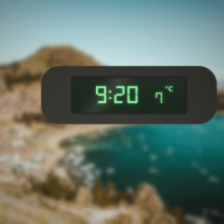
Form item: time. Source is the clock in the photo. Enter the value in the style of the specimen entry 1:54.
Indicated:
9:20
